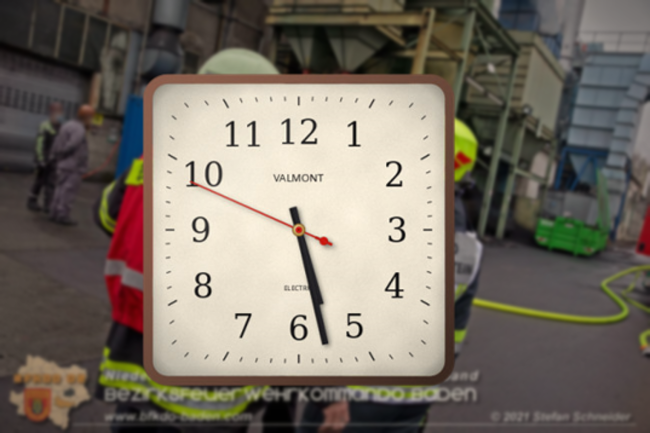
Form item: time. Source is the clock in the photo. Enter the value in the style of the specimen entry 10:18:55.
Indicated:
5:27:49
